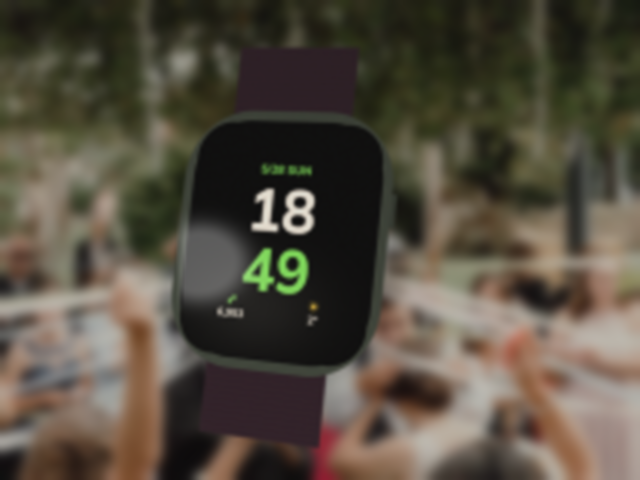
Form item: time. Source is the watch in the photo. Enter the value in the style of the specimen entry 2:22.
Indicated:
18:49
